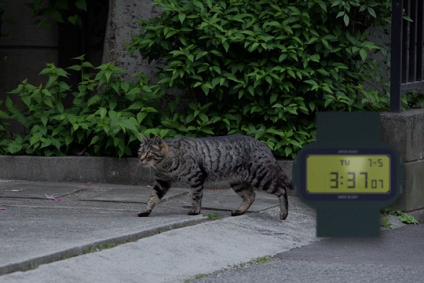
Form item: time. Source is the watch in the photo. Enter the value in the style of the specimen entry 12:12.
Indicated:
3:37
